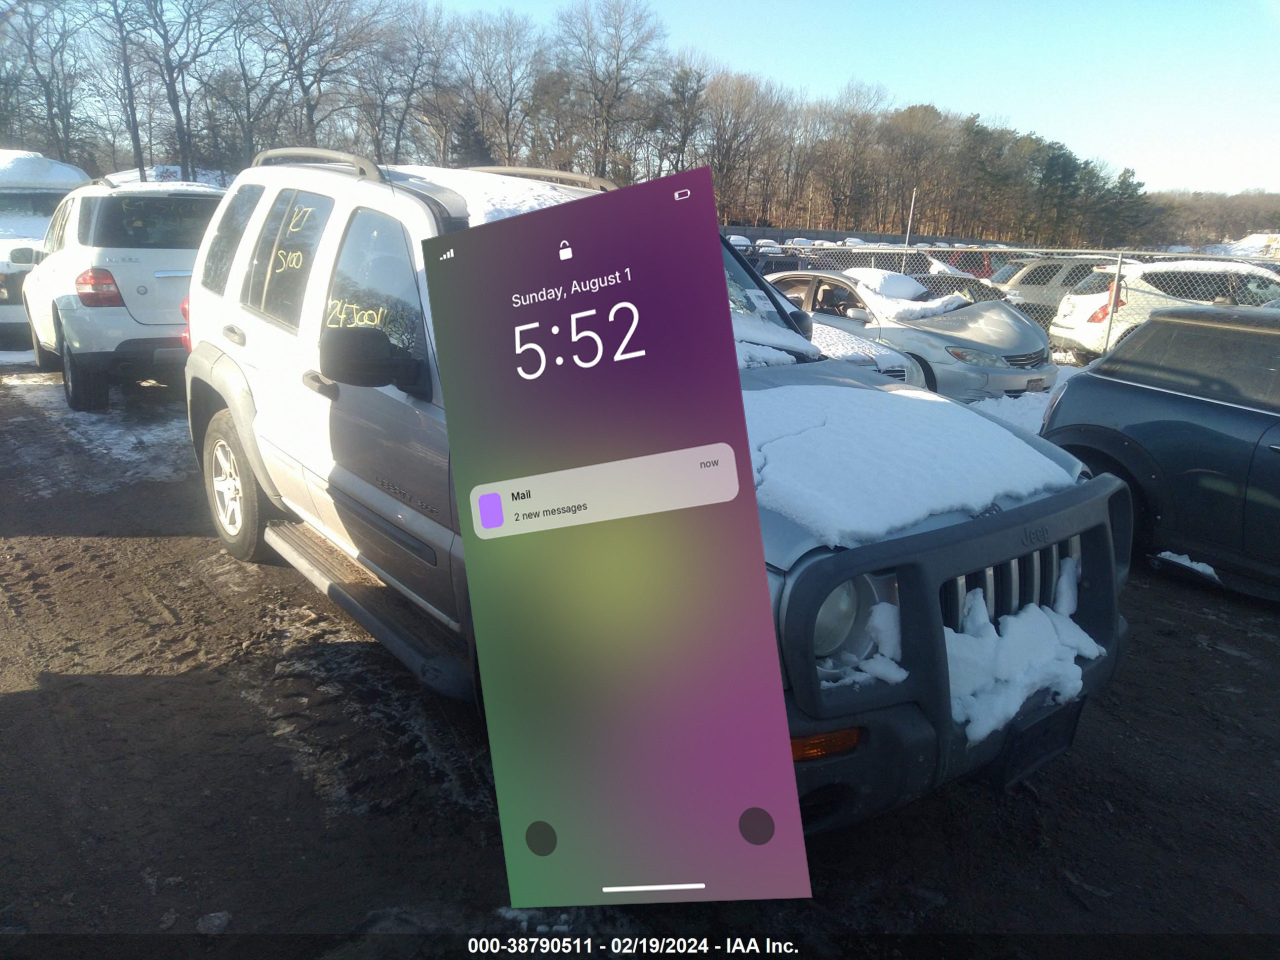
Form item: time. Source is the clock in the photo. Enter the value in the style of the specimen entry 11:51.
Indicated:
5:52
